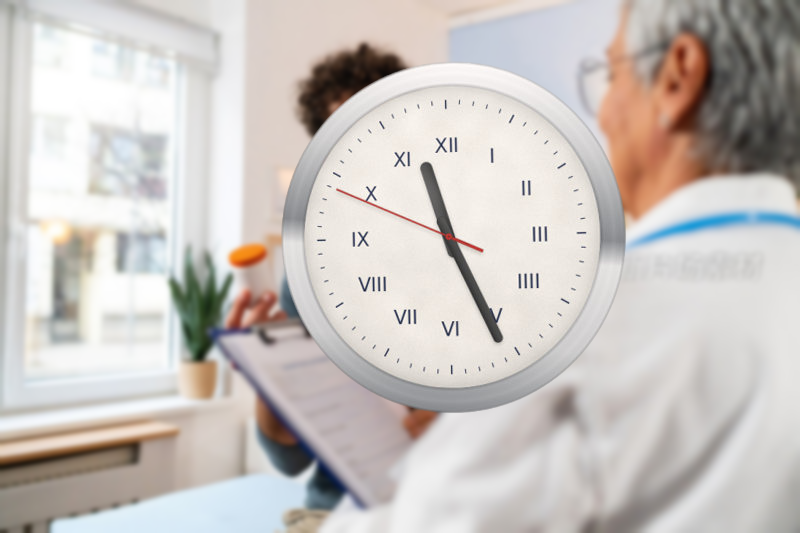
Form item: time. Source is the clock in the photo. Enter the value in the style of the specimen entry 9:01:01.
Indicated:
11:25:49
